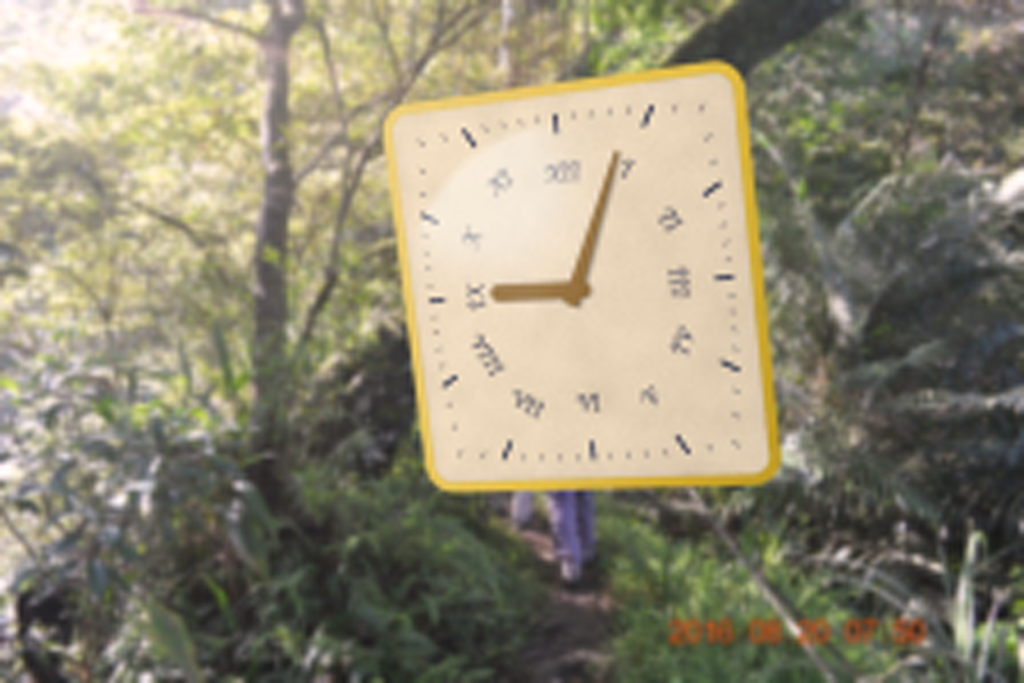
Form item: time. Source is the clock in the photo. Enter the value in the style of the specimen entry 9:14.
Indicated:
9:04
